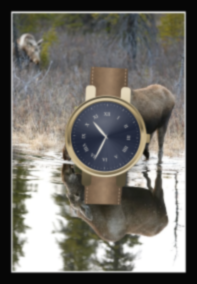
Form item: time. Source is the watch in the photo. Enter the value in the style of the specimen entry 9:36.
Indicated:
10:34
